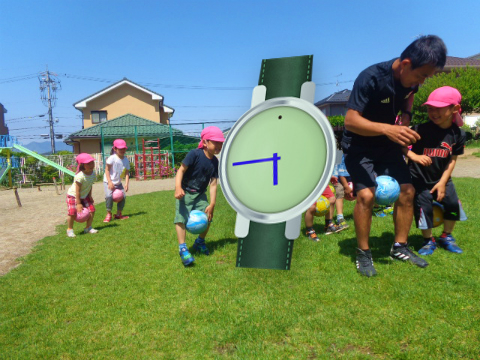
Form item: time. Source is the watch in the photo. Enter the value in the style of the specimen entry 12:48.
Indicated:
5:44
